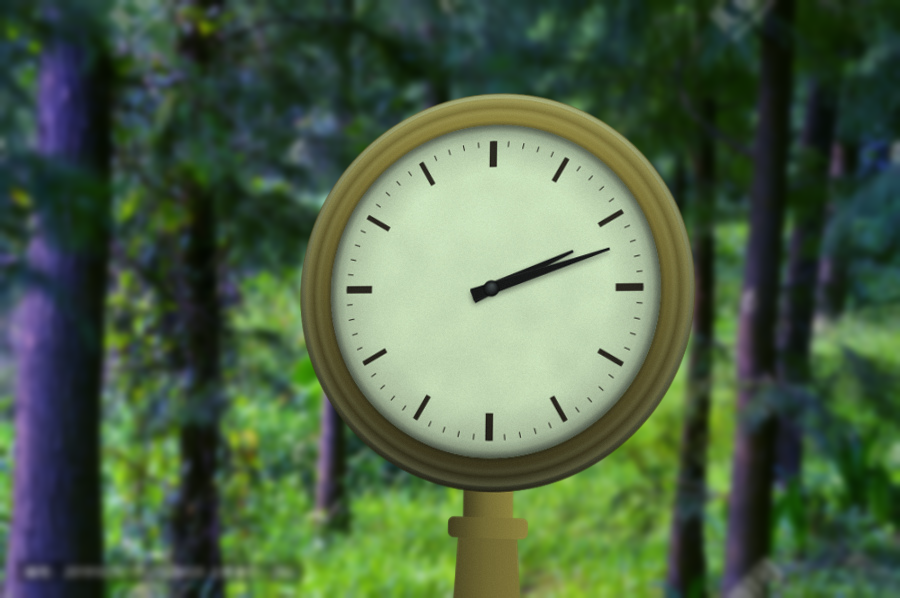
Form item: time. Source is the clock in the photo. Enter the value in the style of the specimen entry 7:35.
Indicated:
2:12
